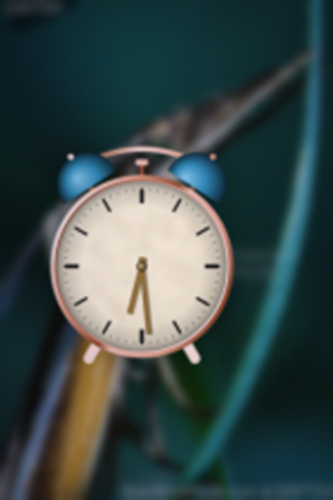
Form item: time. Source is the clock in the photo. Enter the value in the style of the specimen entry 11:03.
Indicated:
6:29
